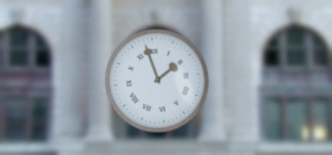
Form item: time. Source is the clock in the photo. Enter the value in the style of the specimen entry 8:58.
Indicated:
1:58
